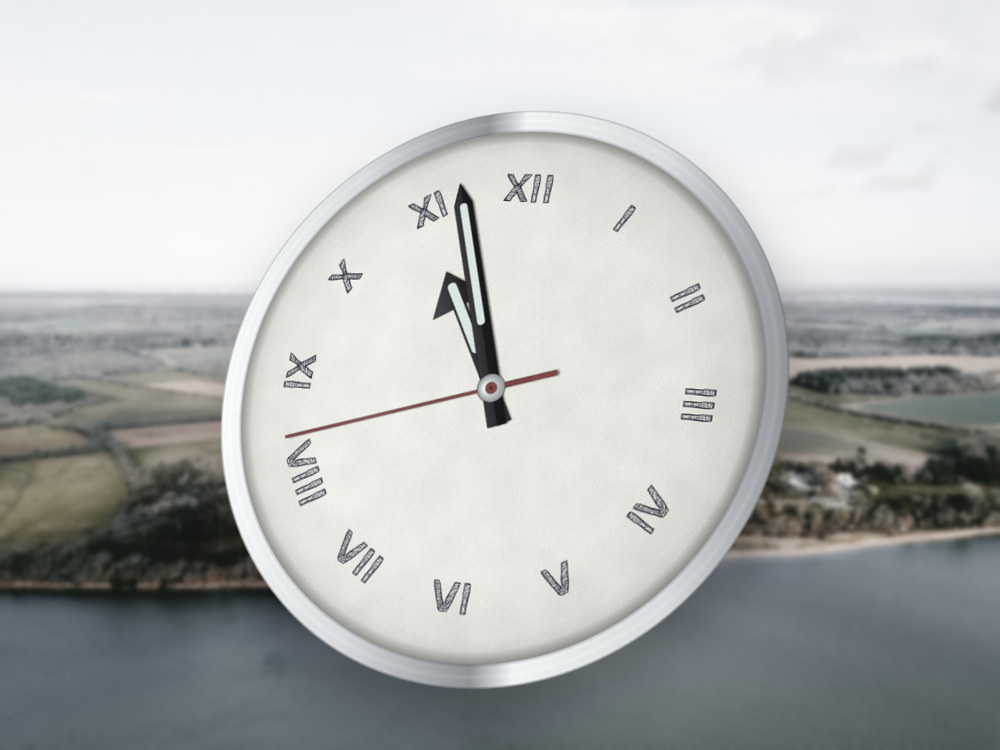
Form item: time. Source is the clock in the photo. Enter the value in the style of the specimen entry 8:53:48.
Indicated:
10:56:42
